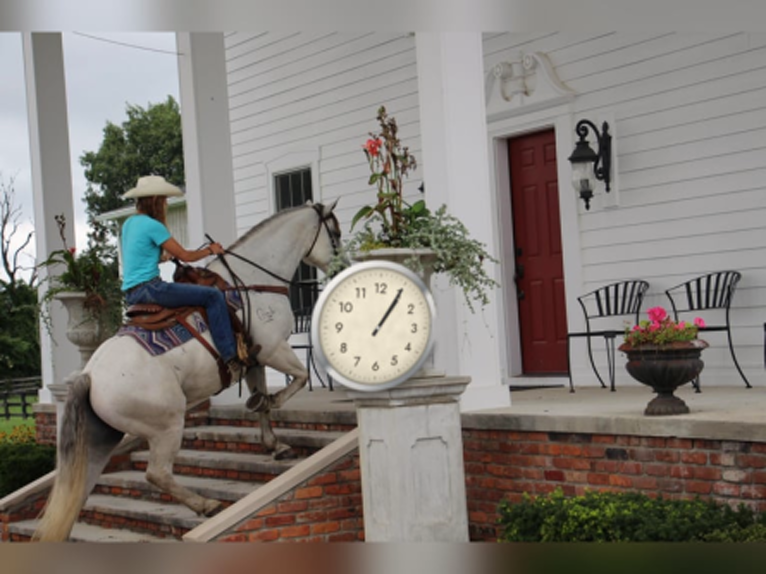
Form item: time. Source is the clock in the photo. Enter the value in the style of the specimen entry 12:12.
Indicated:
1:05
